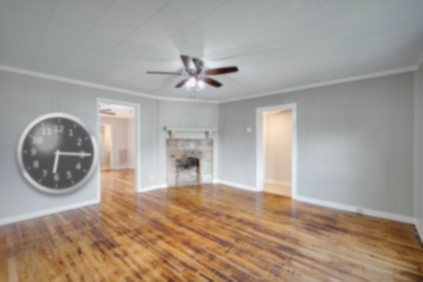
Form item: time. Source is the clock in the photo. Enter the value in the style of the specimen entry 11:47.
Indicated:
6:15
